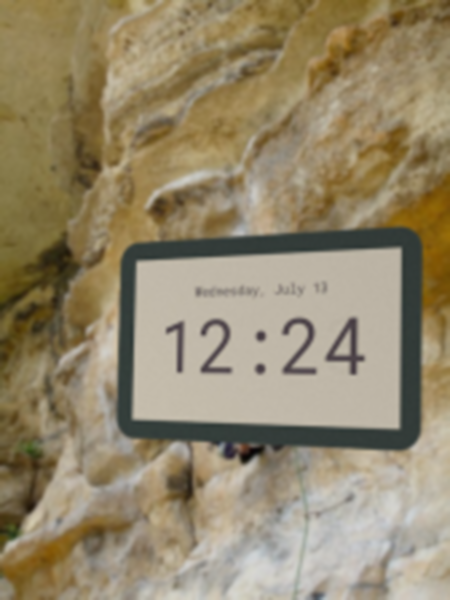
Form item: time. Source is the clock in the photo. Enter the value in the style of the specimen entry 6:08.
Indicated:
12:24
